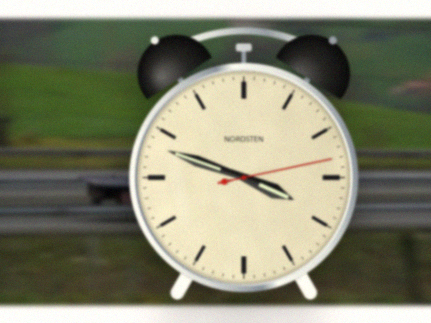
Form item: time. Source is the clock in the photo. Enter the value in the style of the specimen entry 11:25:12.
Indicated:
3:48:13
